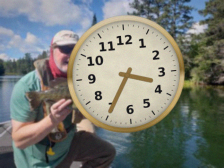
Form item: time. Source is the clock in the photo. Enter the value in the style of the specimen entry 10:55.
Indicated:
3:35
